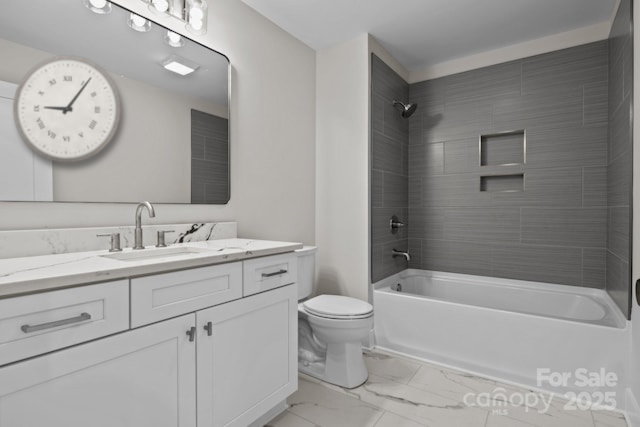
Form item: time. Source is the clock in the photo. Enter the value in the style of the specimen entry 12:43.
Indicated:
9:06
